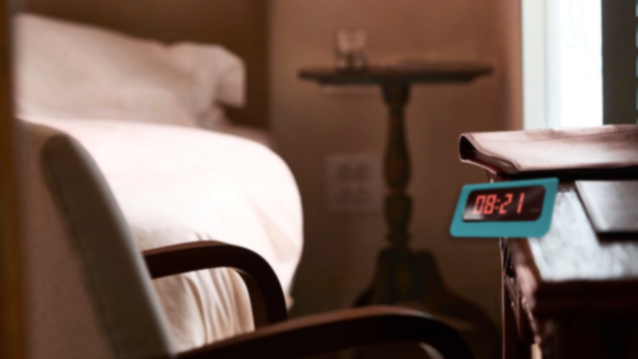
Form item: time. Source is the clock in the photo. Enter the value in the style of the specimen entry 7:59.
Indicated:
8:21
